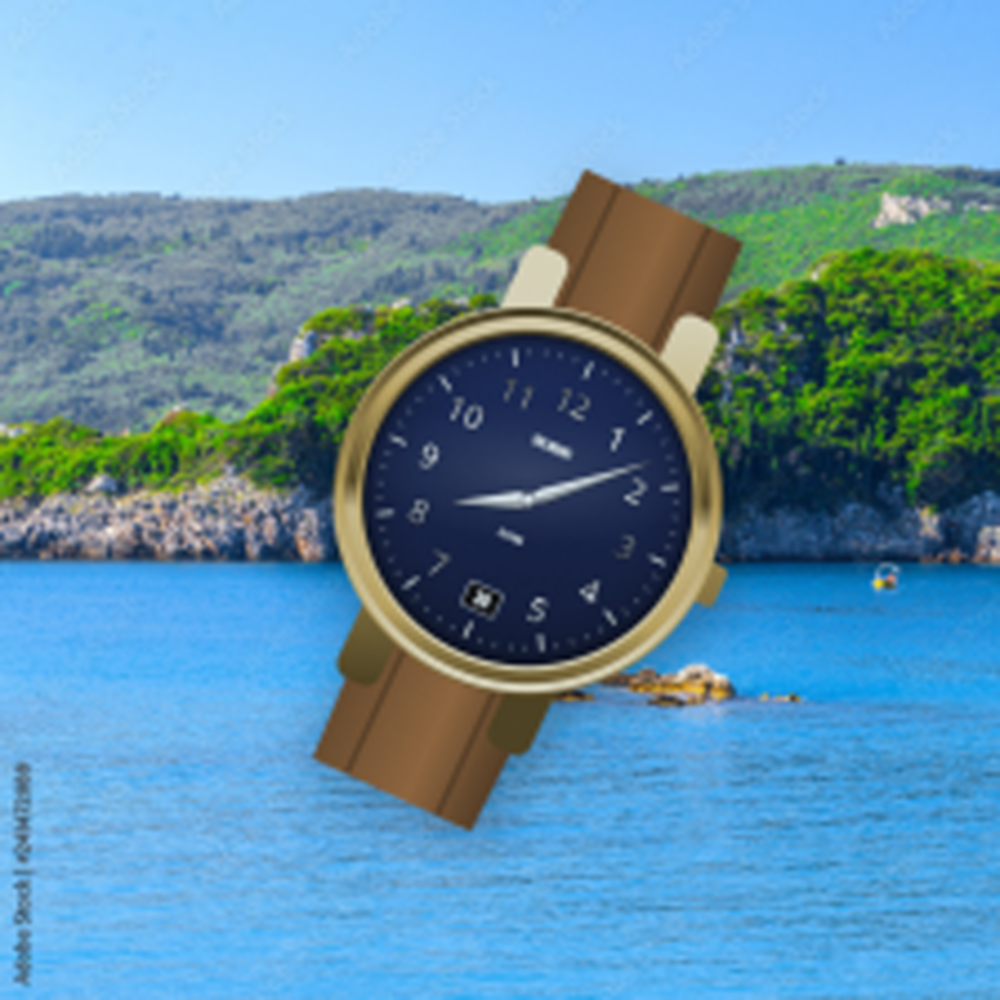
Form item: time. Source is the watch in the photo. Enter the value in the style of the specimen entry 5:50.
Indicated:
8:08
